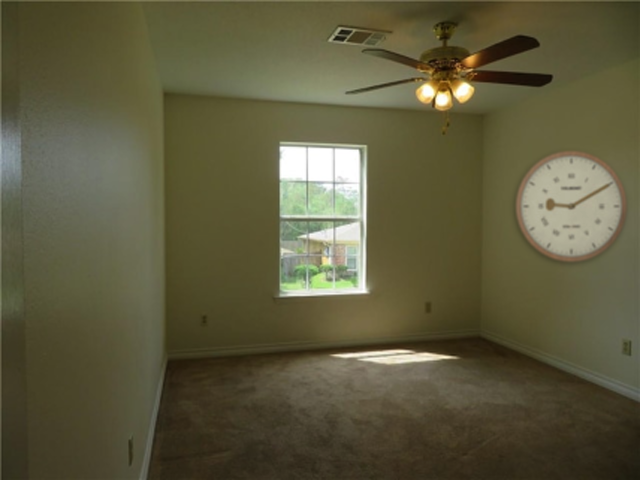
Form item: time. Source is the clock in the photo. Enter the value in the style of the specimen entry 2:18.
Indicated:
9:10
